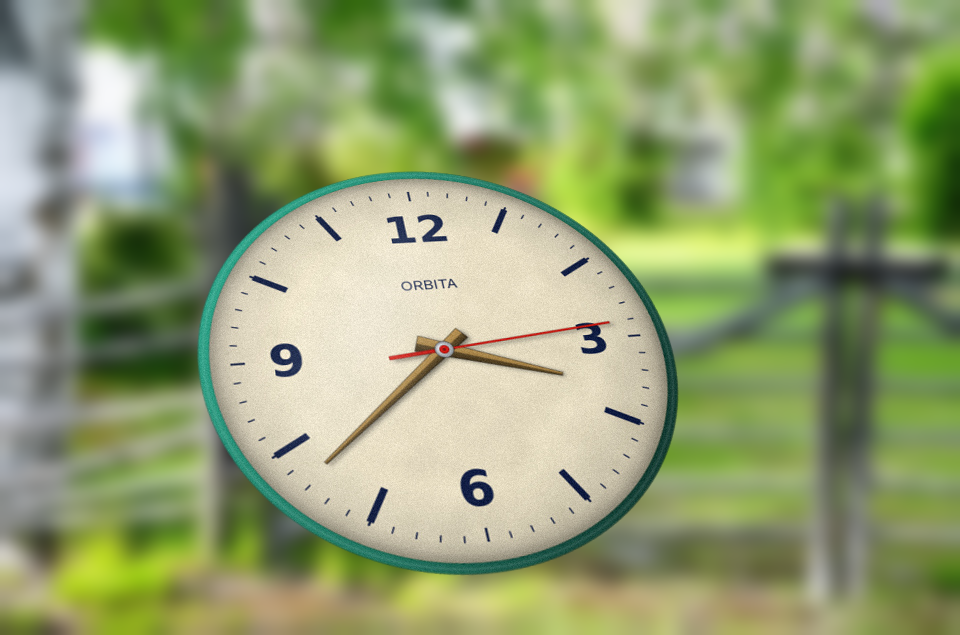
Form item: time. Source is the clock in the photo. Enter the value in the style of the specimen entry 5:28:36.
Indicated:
3:38:14
